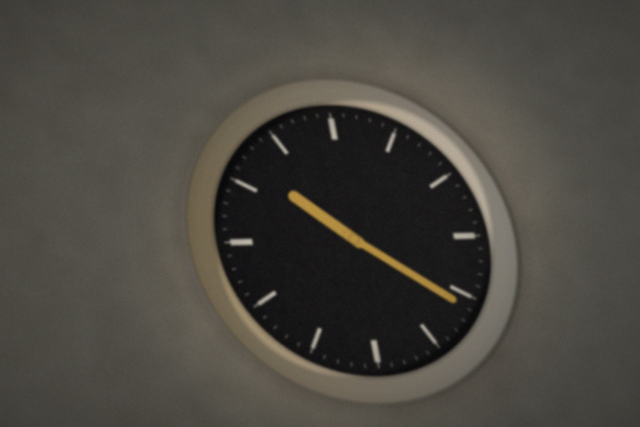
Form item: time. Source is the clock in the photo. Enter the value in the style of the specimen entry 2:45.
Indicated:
10:21
